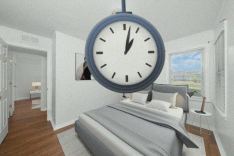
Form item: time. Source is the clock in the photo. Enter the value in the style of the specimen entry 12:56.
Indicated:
1:02
